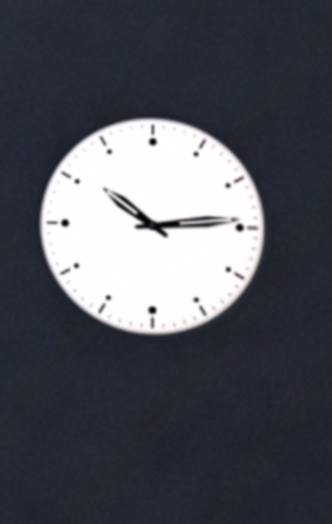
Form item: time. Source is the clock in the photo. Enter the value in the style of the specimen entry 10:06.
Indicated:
10:14
